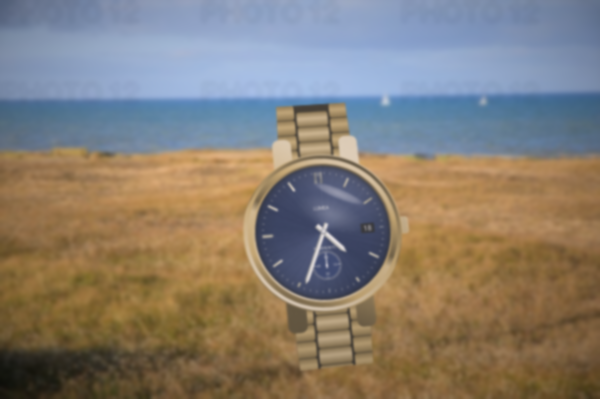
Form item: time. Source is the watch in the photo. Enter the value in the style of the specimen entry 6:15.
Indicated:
4:34
